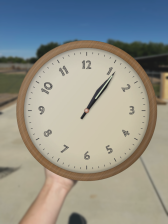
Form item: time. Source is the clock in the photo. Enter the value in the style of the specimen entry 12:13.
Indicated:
1:06
